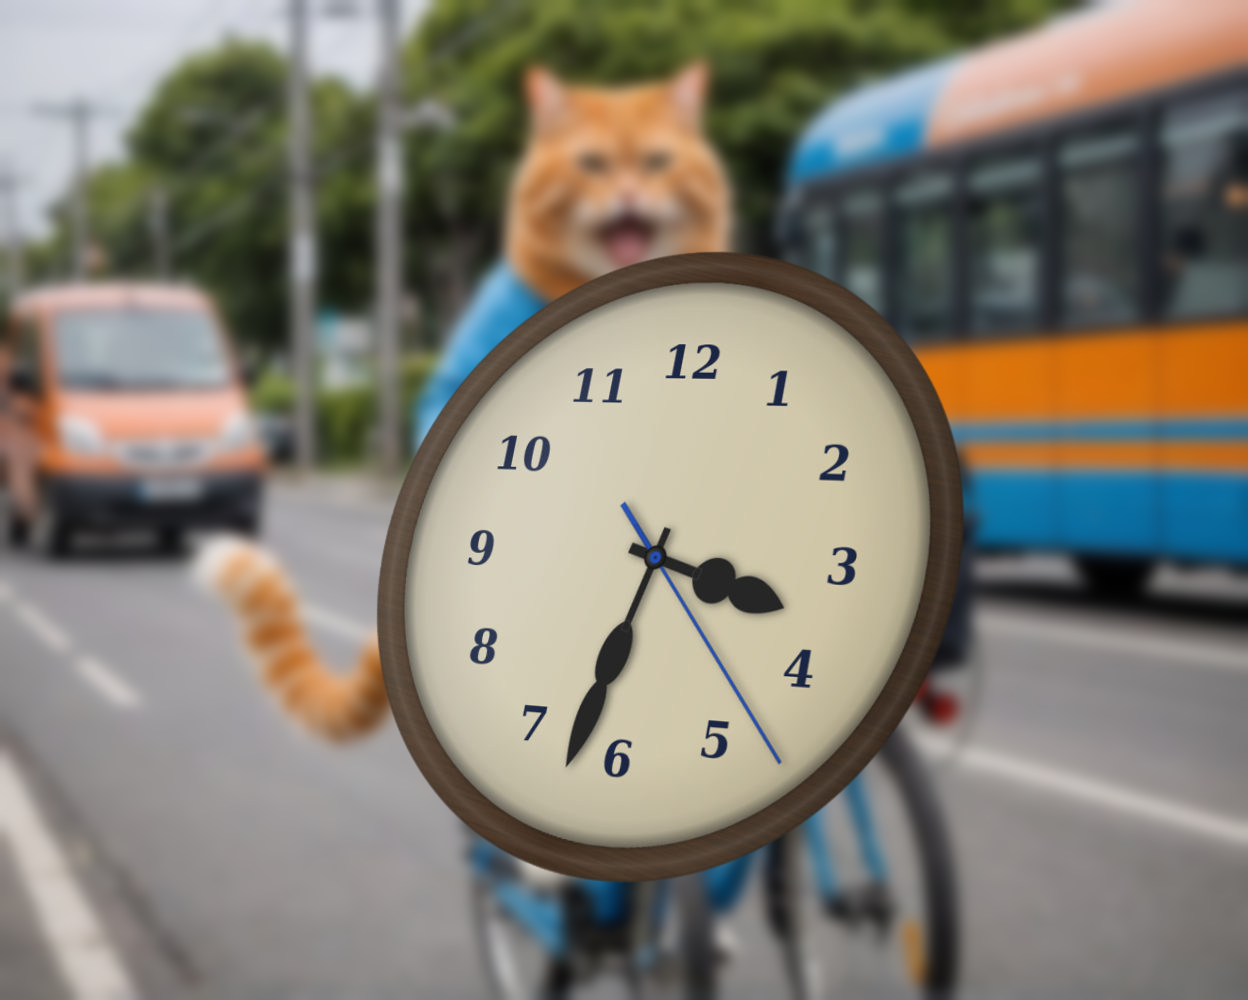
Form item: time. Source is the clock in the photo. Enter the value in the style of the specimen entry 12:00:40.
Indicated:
3:32:23
